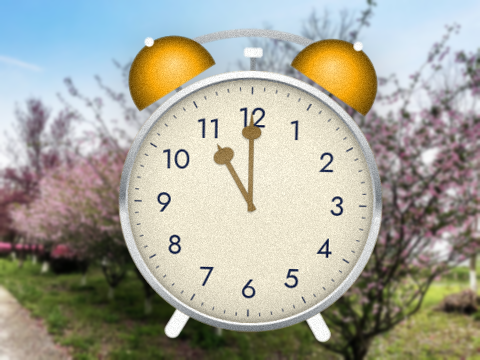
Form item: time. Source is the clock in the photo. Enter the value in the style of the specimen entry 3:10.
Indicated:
11:00
